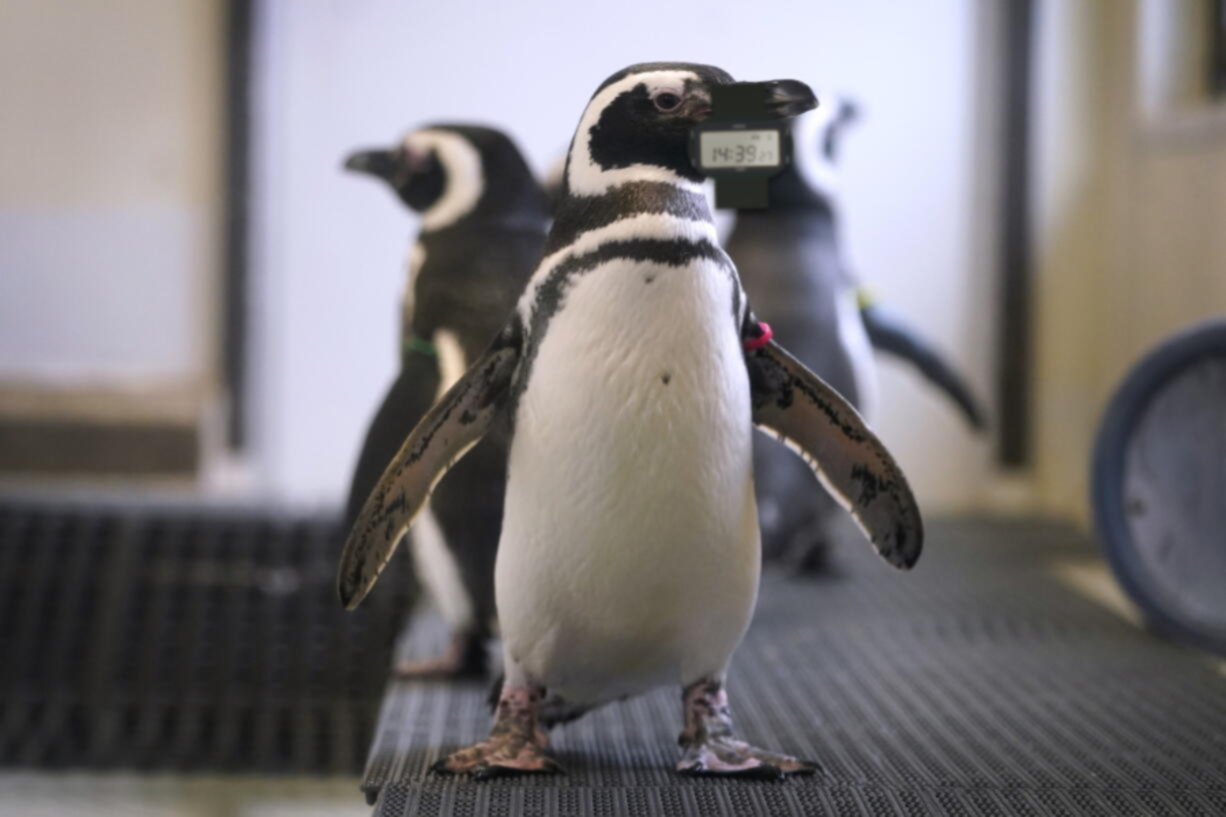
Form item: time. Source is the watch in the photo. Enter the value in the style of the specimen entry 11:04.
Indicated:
14:39
